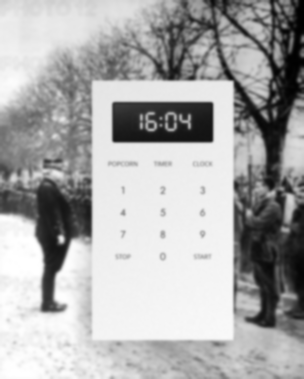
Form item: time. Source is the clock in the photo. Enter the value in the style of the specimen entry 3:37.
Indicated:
16:04
